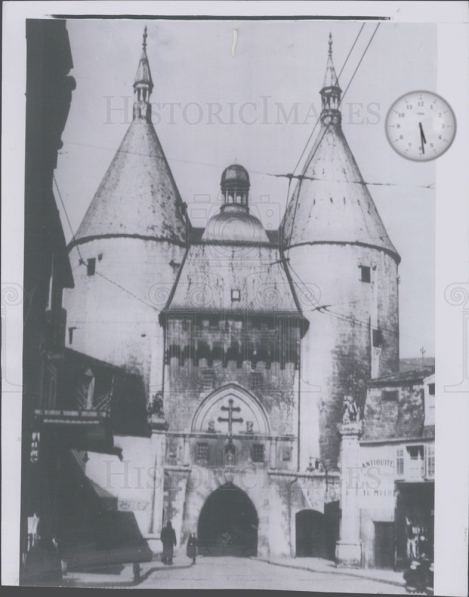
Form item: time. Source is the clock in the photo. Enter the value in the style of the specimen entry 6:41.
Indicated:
5:29
